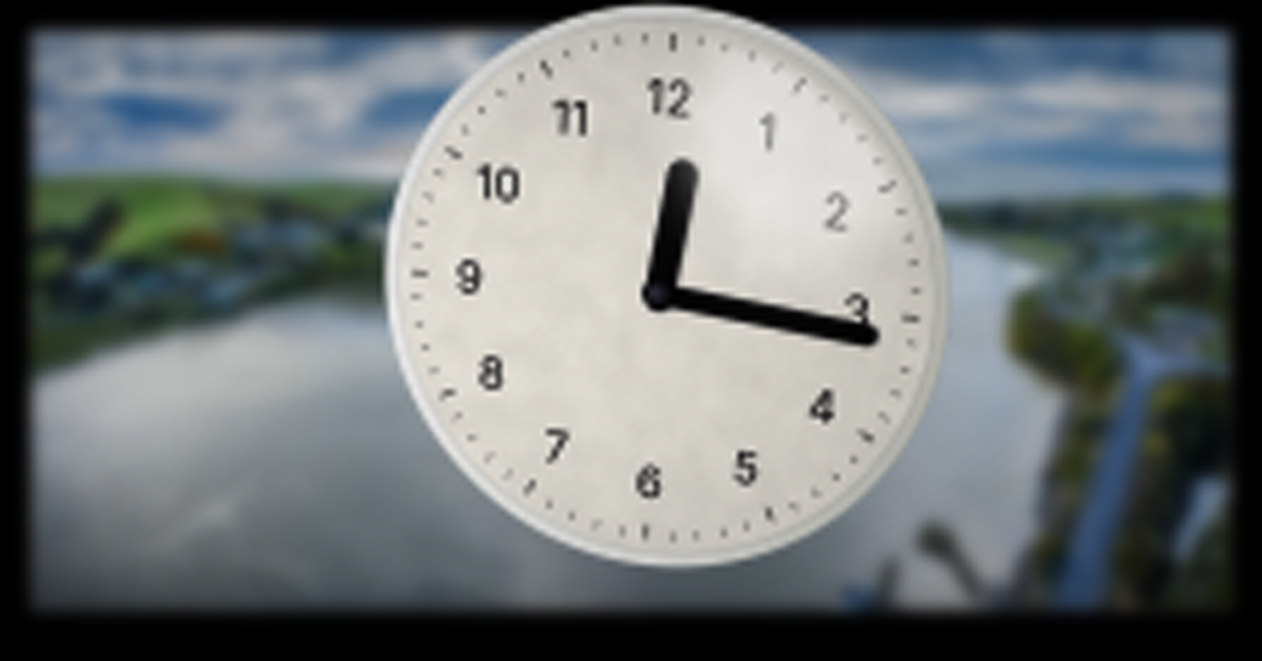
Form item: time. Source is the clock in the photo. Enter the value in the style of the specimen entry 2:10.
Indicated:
12:16
